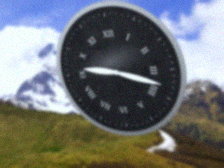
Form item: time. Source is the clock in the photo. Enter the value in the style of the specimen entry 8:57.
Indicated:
9:18
